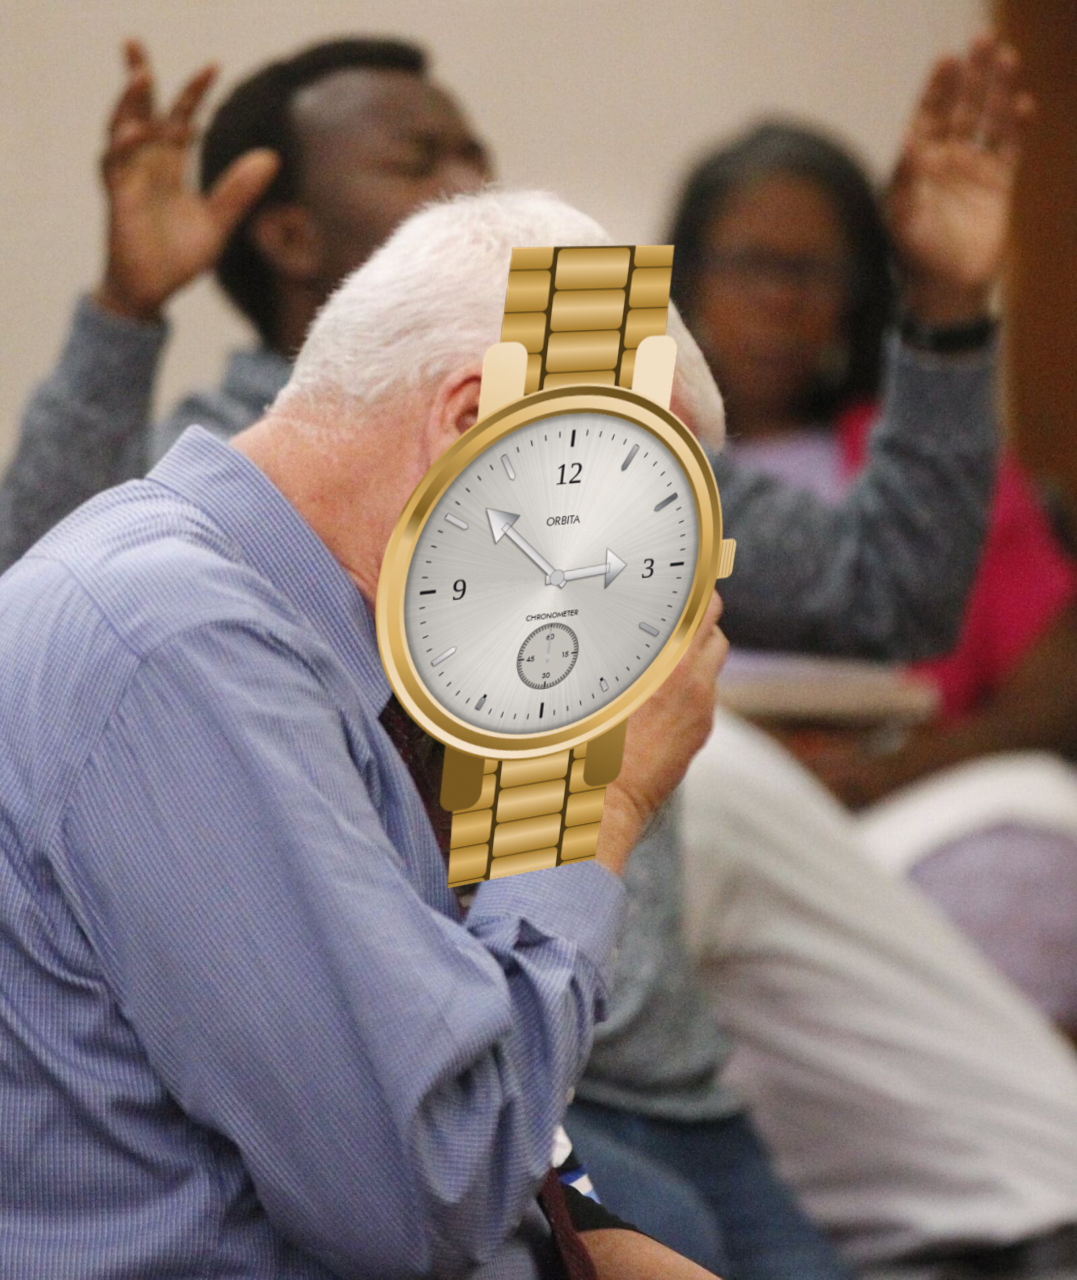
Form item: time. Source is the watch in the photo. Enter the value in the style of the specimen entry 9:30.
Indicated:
2:52
